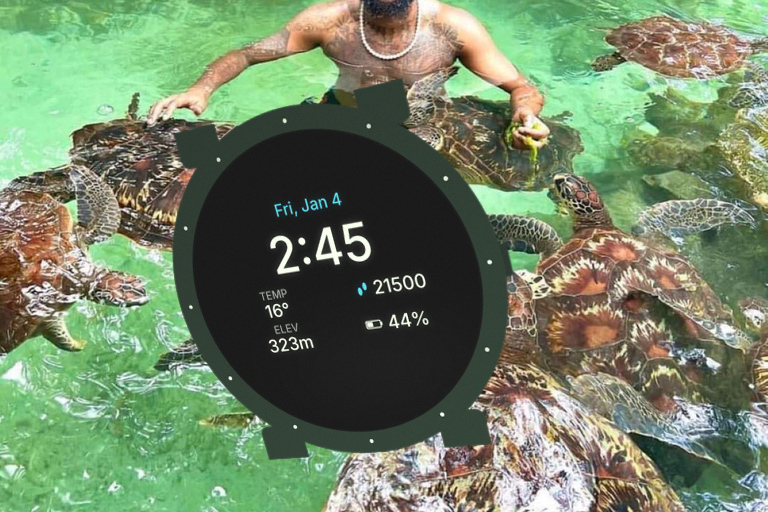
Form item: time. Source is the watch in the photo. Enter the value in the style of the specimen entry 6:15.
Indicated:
2:45
